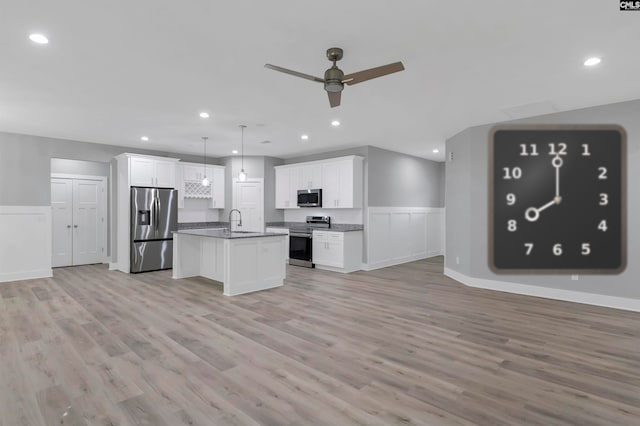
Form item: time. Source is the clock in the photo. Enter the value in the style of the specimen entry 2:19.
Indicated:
8:00
